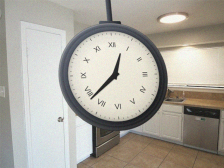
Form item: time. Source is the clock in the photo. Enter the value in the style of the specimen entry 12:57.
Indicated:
12:38
